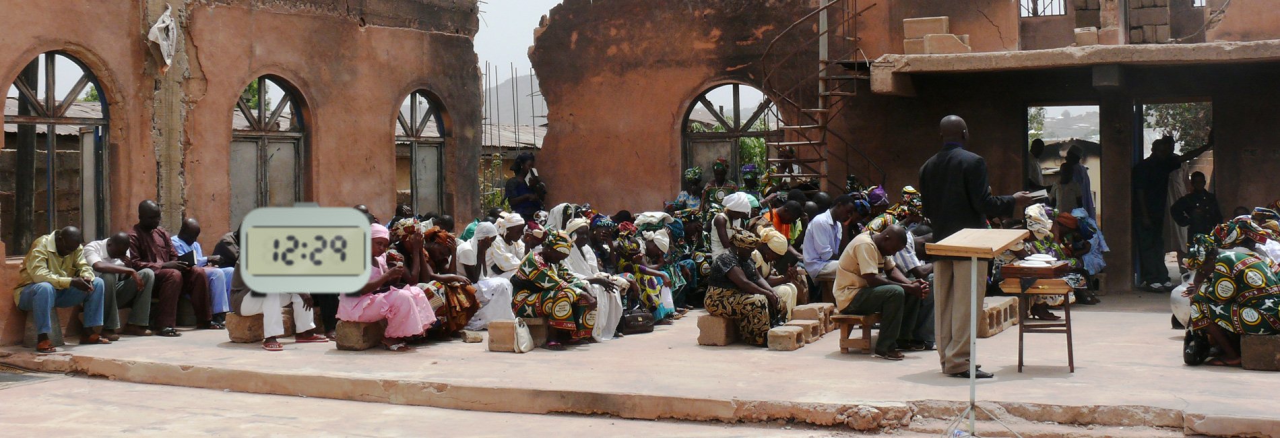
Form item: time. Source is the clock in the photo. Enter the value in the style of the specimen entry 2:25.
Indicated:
12:29
